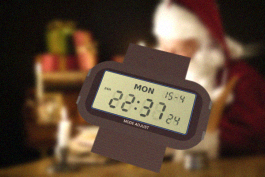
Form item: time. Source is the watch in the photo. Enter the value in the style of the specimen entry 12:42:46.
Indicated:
22:37:24
